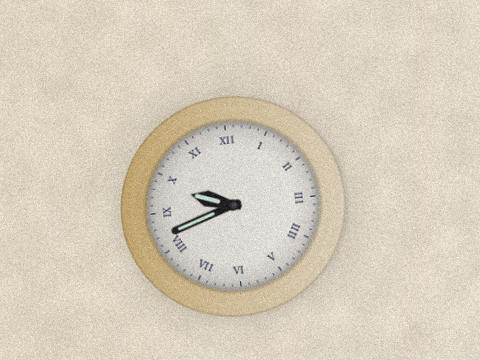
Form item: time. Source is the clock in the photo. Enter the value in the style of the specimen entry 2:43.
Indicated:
9:42
